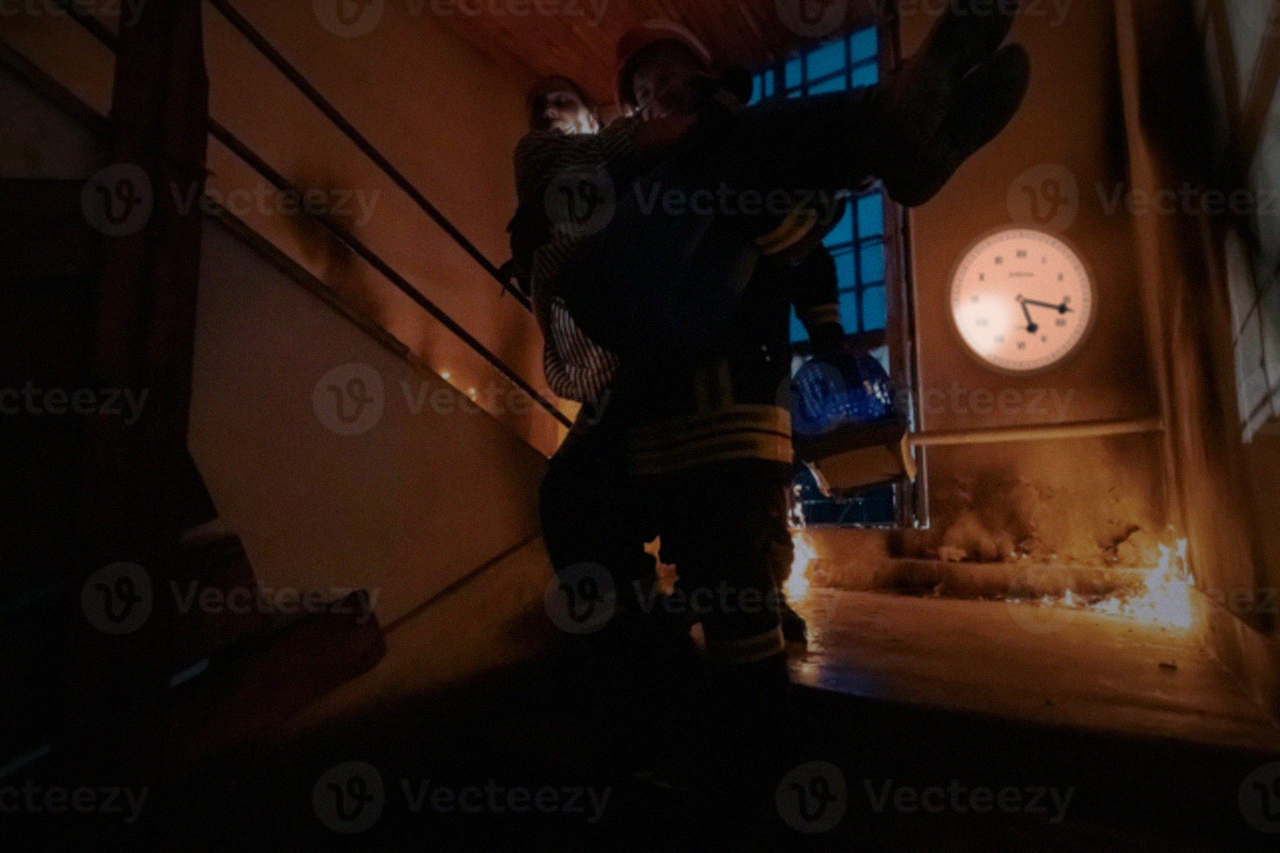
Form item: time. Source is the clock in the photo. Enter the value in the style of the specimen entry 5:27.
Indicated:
5:17
